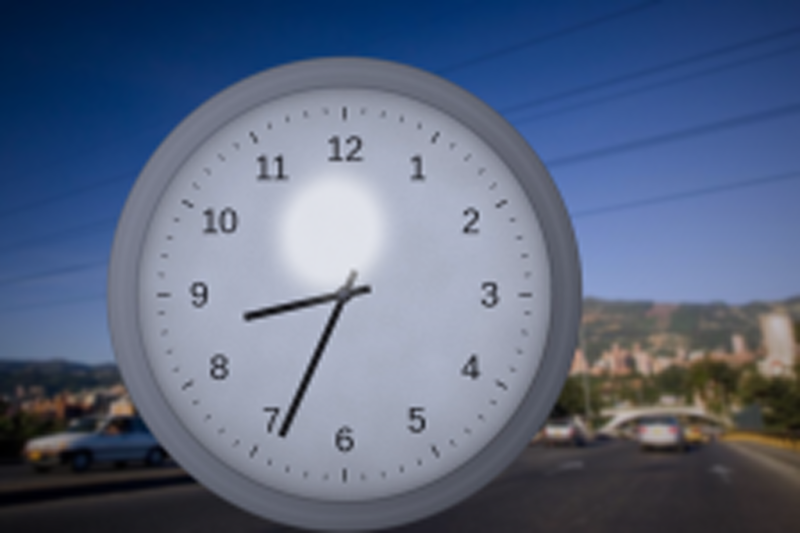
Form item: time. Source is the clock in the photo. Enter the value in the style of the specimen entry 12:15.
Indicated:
8:34
